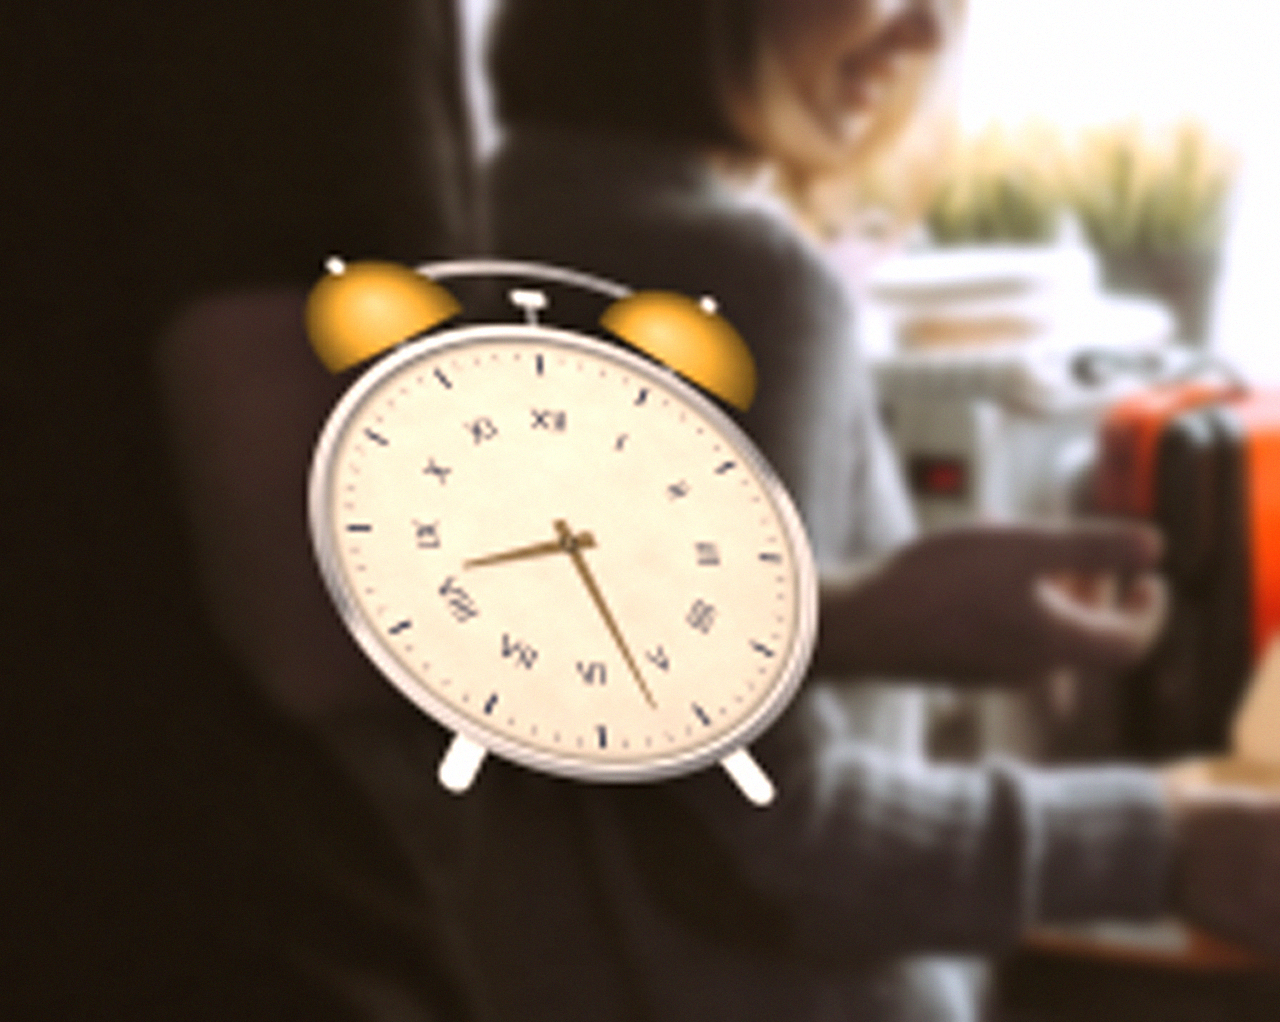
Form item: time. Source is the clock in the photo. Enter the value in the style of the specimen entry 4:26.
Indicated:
8:27
